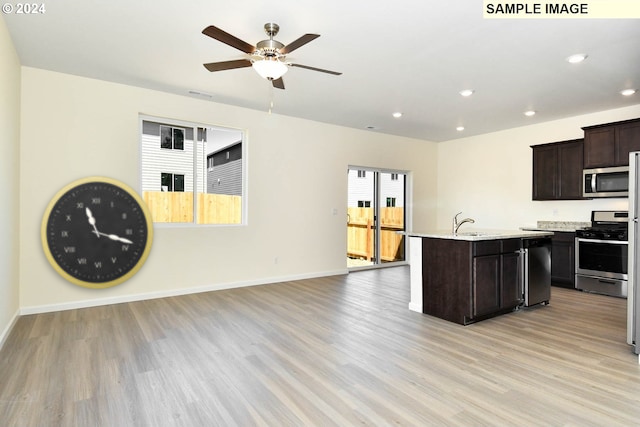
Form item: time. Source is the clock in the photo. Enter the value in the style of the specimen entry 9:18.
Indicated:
11:18
